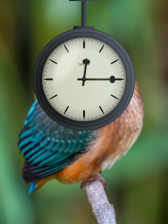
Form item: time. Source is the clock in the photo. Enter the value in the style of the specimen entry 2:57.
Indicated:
12:15
